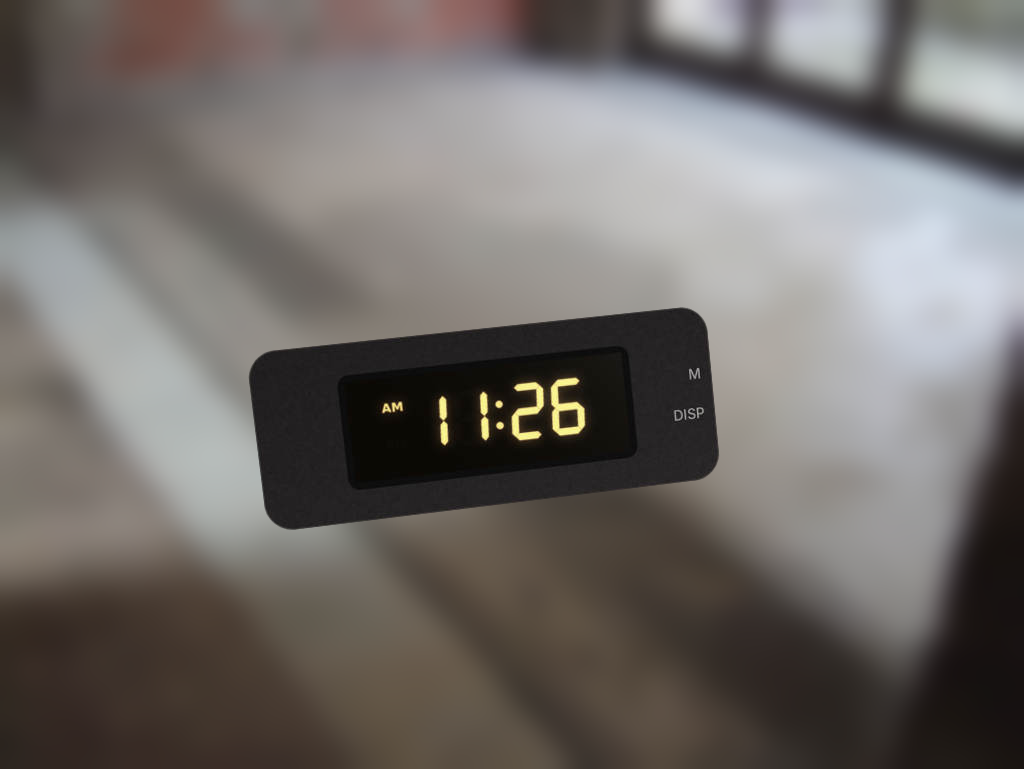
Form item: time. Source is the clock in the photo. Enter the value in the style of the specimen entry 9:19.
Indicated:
11:26
